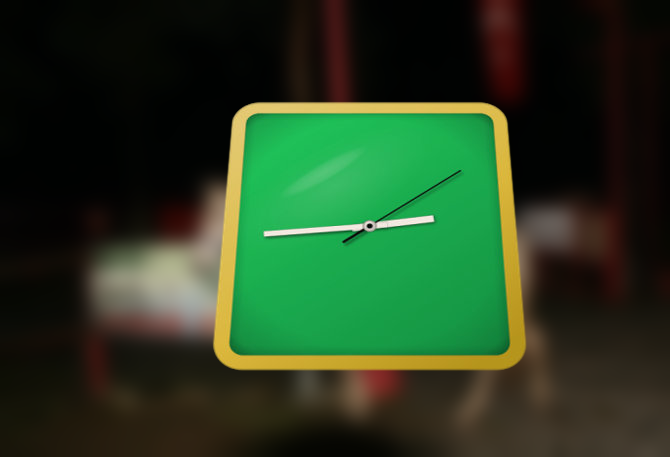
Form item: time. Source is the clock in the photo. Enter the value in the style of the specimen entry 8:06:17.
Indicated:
2:44:09
